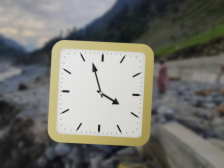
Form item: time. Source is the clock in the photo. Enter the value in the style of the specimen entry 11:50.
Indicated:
3:57
